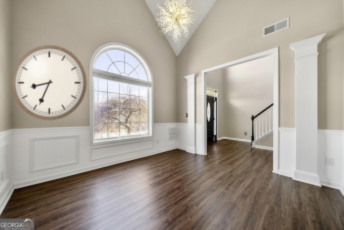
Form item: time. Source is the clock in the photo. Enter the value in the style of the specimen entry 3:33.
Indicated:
8:34
